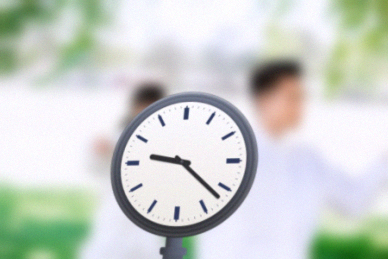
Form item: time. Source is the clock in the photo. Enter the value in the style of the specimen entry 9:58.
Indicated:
9:22
